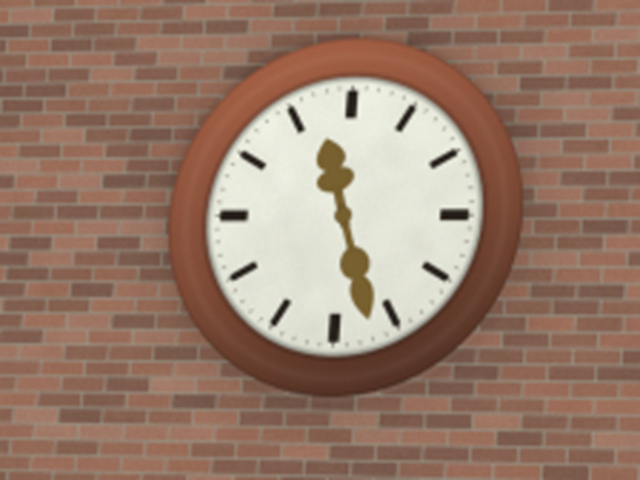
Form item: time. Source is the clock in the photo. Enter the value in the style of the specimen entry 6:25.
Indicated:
11:27
